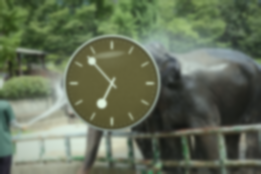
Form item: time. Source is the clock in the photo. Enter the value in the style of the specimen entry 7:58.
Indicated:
6:53
